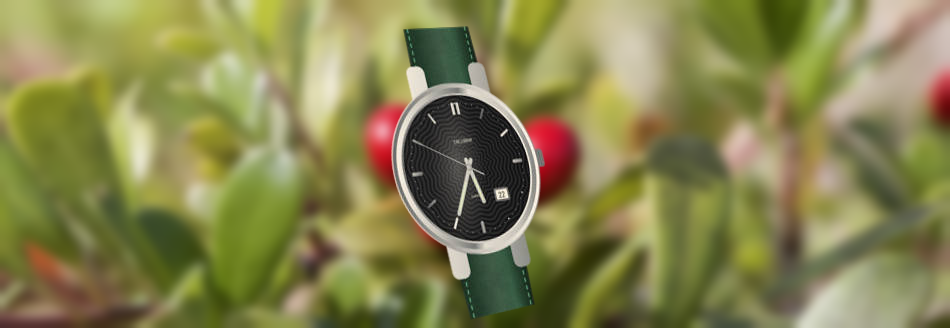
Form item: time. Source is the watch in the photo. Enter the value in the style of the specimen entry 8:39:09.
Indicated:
5:34:50
